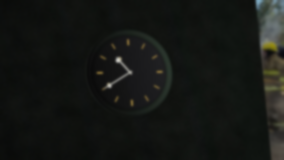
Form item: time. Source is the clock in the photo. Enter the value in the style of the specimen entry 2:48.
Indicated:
10:40
